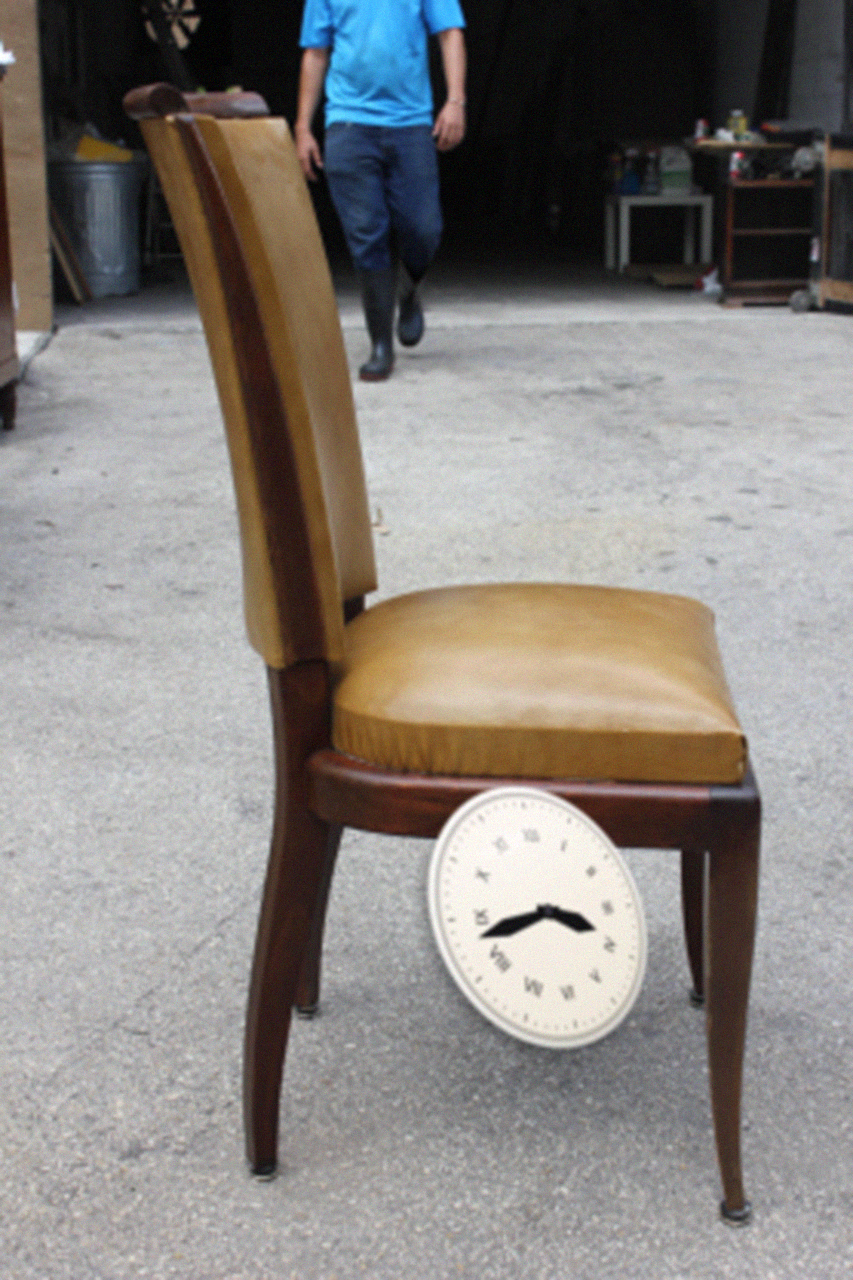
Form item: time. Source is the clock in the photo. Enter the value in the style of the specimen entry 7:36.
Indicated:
3:43
